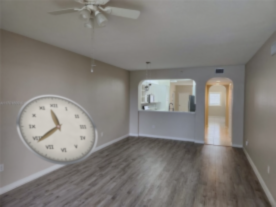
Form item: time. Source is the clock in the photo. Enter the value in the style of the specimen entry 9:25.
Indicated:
11:39
